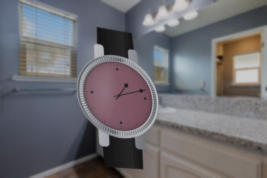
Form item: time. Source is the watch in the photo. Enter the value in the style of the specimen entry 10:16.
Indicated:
1:12
